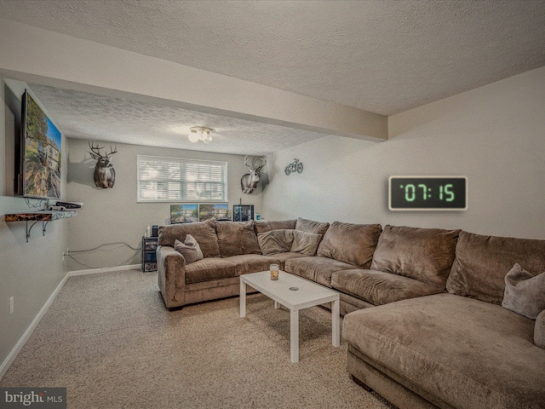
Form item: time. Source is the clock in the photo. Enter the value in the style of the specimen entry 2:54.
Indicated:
7:15
